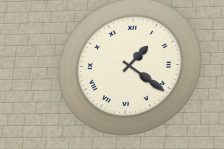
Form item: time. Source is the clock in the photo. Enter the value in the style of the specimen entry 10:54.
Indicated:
1:21
